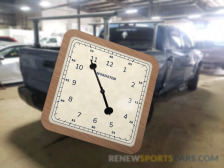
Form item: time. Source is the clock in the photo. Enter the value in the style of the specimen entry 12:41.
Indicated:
4:54
